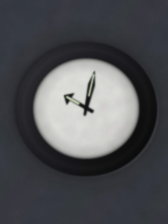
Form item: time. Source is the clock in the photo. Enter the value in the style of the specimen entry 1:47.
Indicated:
10:02
